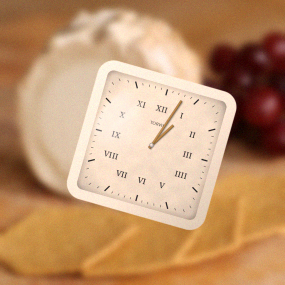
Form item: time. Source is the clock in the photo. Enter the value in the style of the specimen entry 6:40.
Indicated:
1:03
